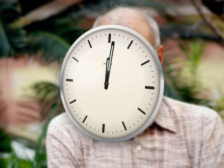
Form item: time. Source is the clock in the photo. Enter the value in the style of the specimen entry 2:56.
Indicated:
12:01
